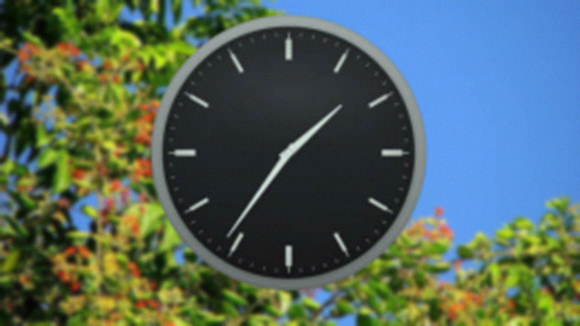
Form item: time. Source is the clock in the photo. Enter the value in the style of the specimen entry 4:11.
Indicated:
1:36
